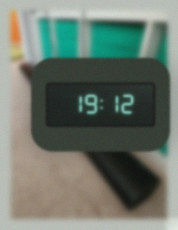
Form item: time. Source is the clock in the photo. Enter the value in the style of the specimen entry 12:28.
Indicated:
19:12
